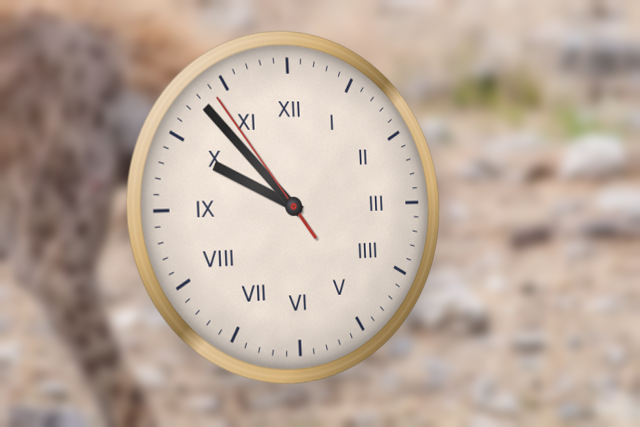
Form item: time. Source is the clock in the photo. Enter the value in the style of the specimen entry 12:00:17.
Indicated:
9:52:54
